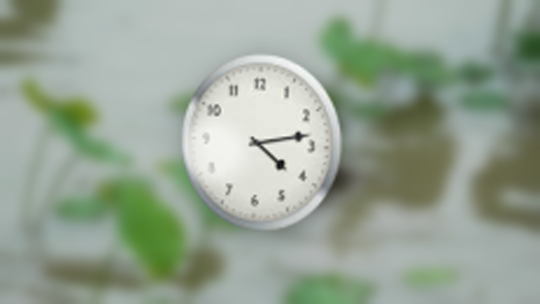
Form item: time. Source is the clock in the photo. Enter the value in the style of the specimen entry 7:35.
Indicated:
4:13
